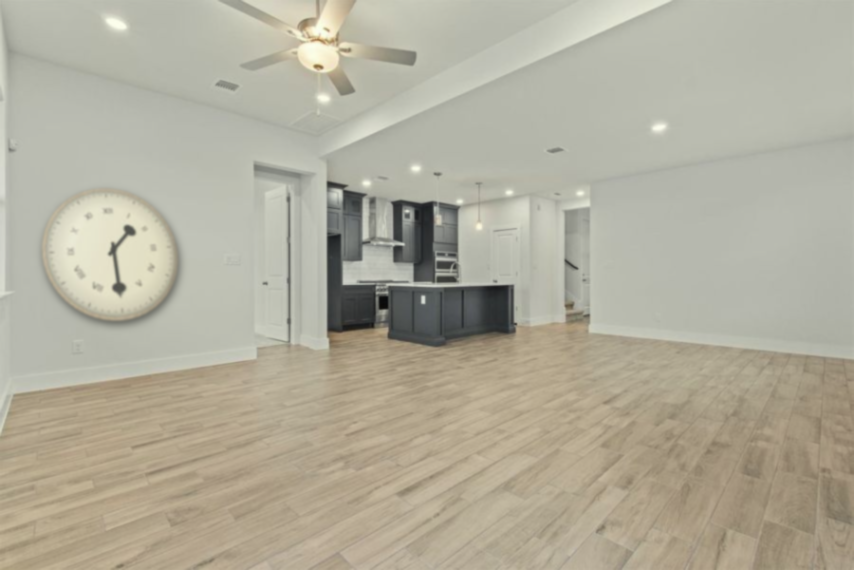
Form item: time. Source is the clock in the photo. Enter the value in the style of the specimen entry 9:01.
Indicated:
1:30
